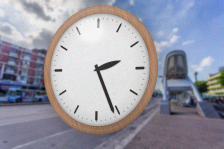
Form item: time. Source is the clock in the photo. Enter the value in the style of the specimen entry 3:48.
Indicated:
2:26
